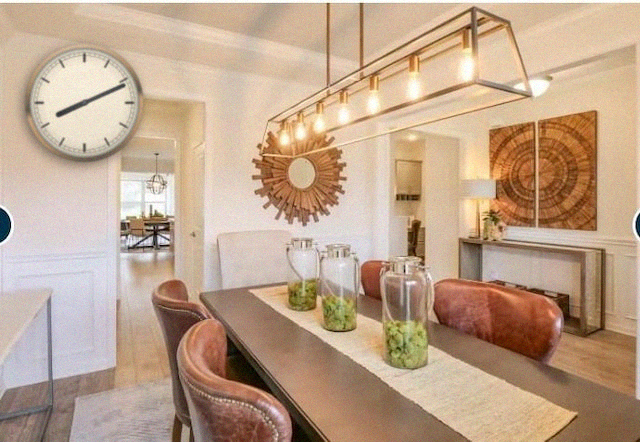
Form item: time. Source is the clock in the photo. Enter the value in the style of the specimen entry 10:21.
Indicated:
8:11
